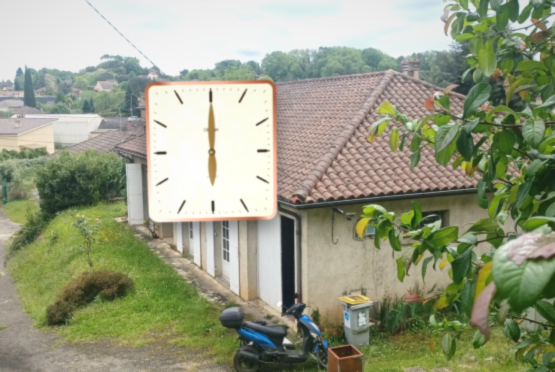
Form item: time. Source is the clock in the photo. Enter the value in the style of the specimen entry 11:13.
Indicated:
6:00
